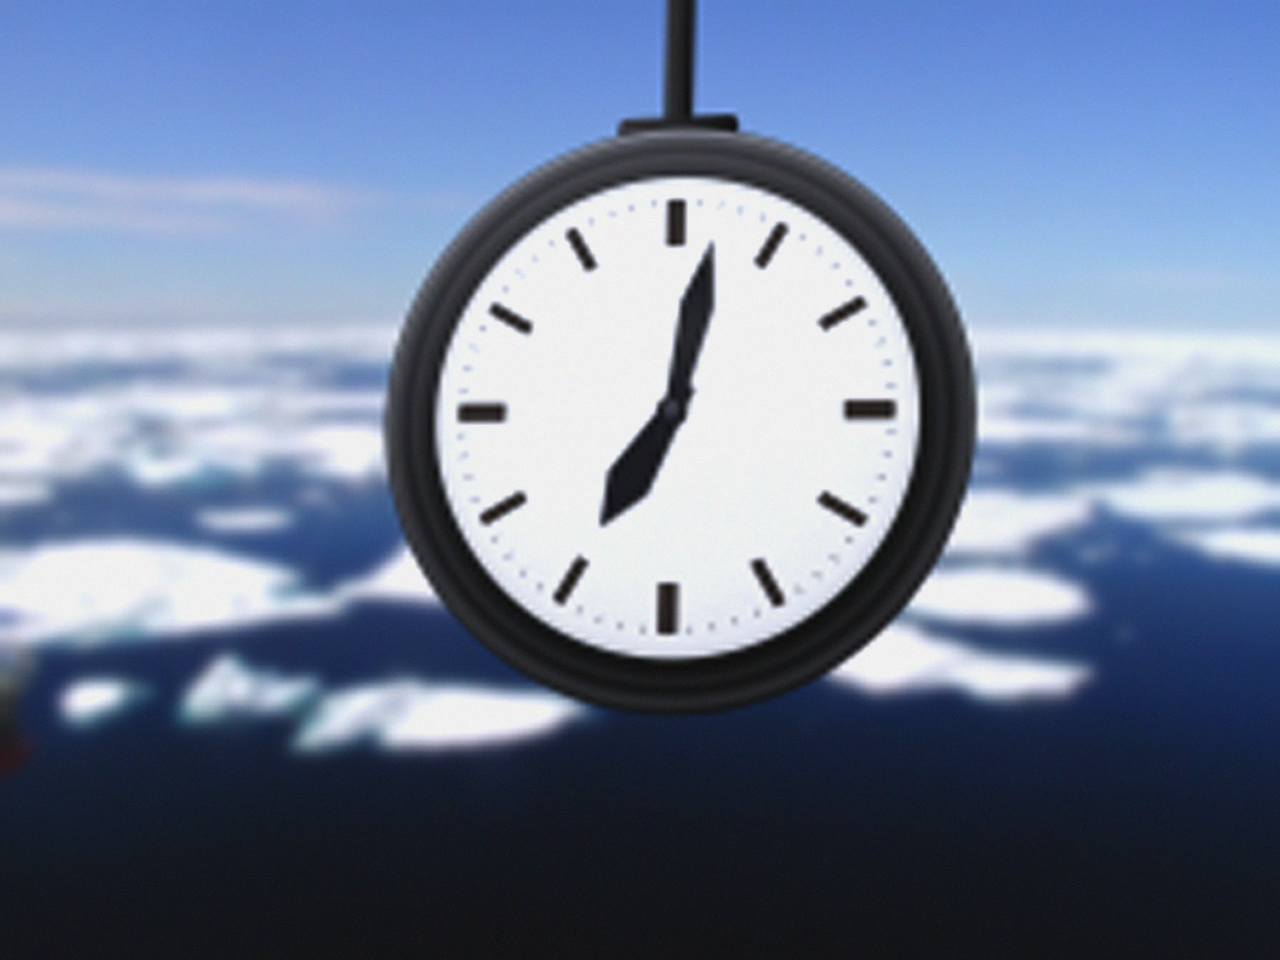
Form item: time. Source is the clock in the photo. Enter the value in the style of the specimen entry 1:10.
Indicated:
7:02
